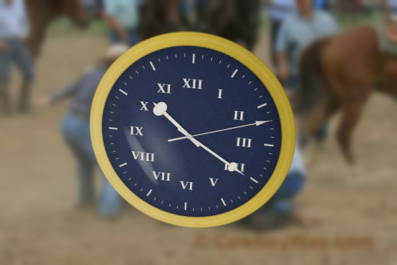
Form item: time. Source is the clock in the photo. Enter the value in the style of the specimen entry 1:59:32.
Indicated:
10:20:12
